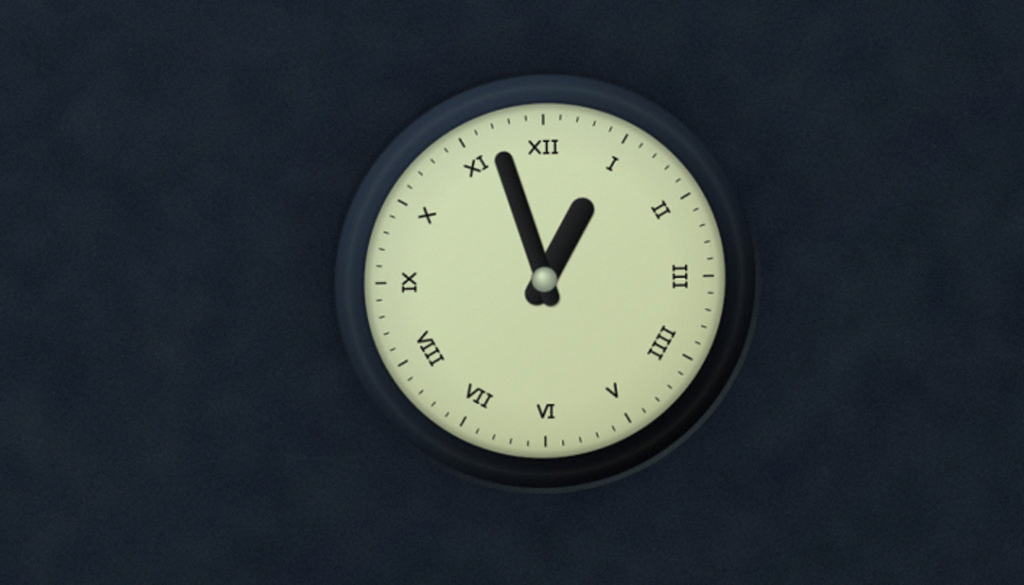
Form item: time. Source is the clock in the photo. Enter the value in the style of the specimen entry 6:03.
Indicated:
12:57
